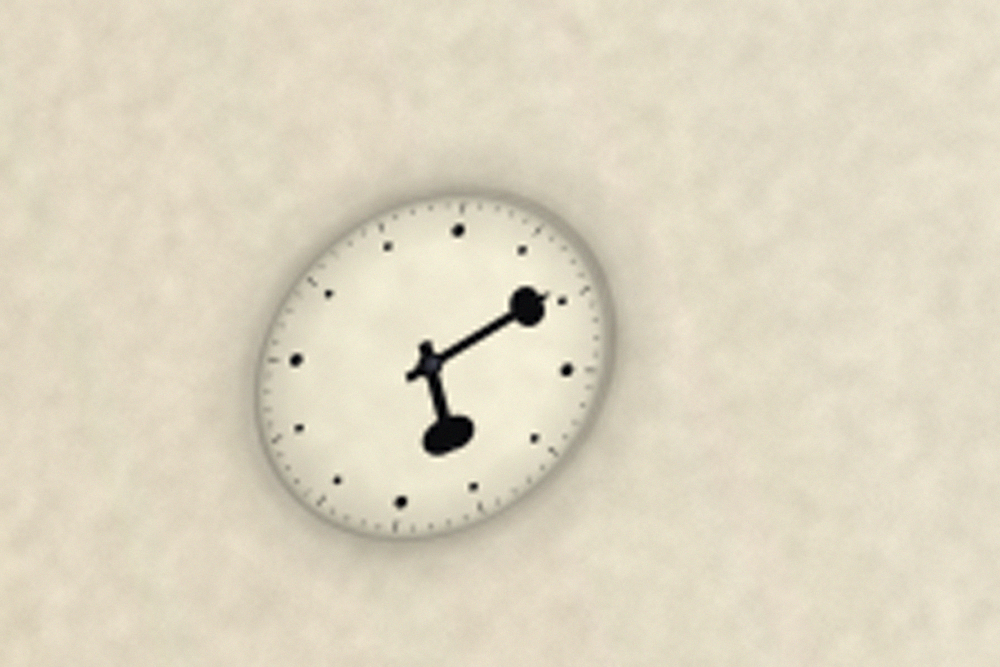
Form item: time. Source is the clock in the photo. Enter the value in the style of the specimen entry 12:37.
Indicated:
5:09
